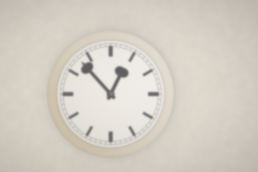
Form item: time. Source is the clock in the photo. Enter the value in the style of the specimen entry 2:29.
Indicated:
12:53
